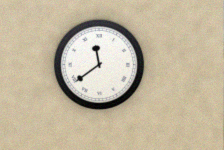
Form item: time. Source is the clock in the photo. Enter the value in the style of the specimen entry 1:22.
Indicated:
11:39
